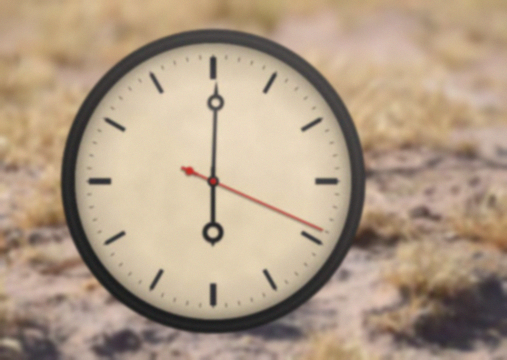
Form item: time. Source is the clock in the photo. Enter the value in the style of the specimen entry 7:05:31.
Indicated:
6:00:19
